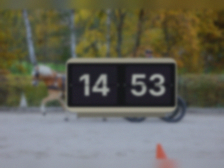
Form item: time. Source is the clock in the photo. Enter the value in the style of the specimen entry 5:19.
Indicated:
14:53
